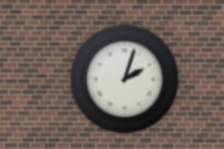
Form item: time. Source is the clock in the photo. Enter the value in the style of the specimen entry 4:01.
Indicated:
2:03
